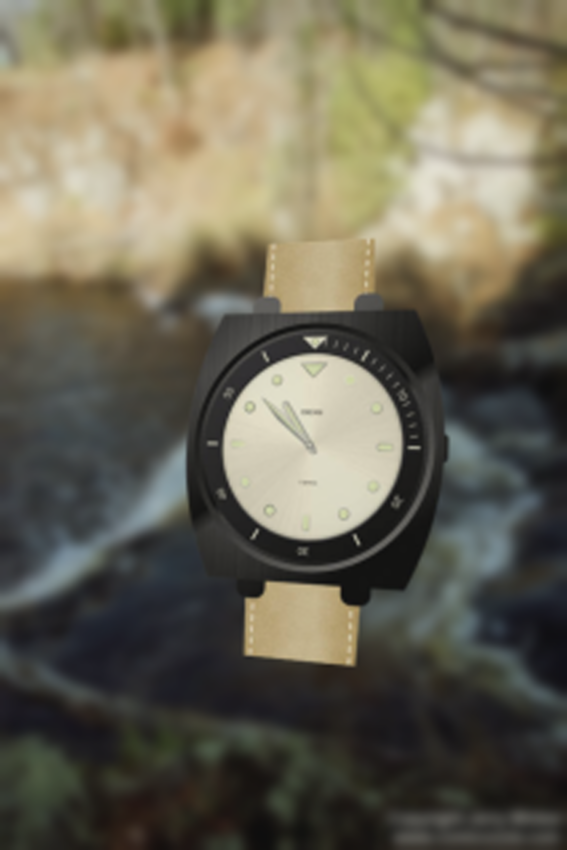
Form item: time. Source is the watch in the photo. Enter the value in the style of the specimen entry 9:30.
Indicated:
10:52
